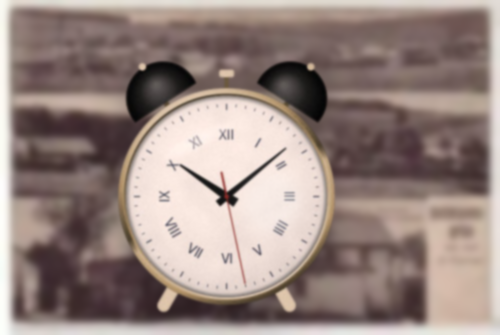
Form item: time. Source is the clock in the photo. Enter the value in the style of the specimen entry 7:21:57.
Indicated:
10:08:28
